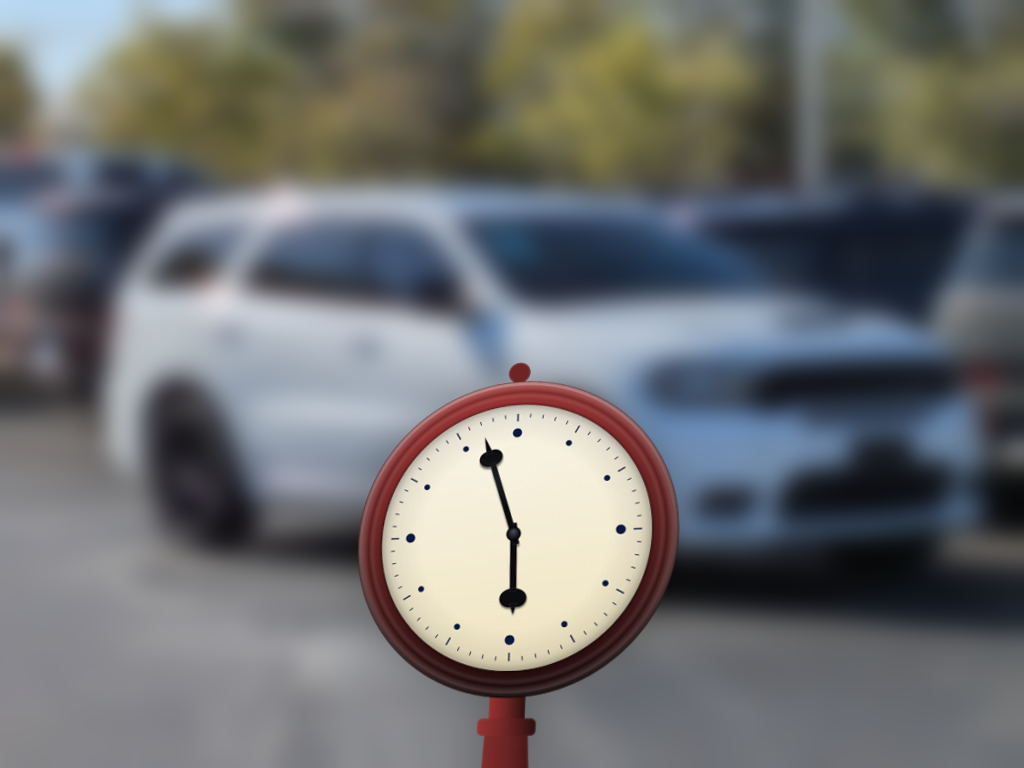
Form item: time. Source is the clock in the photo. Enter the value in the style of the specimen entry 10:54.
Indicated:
5:57
